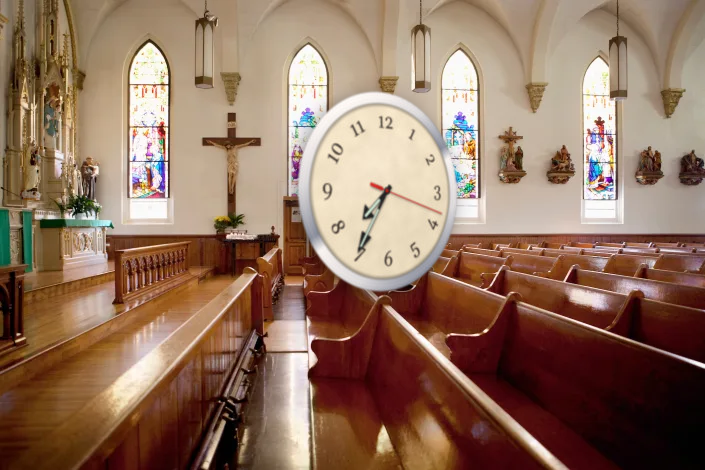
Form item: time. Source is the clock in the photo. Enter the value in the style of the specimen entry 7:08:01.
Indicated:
7:35:18
